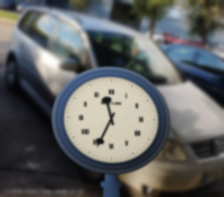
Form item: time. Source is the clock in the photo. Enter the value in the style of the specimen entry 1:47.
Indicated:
11:34
